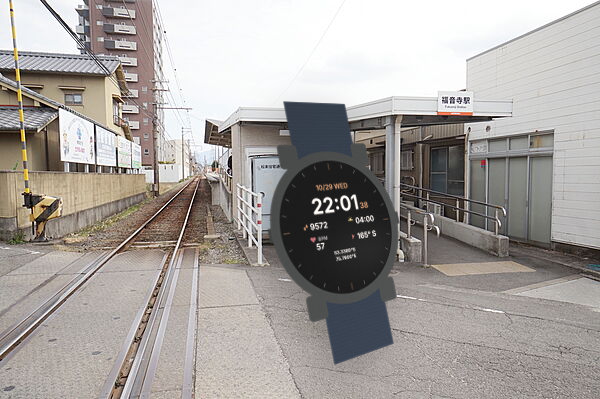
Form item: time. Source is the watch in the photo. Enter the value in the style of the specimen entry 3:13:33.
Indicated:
22:01:38
